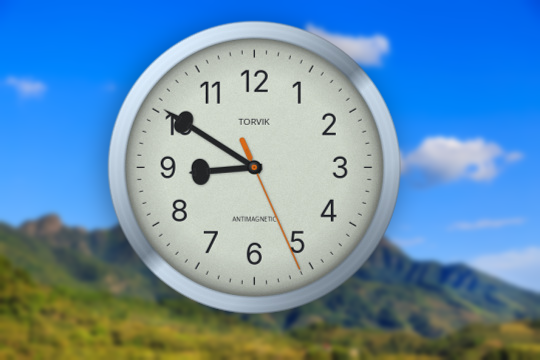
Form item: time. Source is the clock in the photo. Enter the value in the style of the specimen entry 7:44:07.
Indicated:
8:50:26
